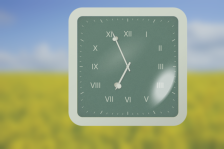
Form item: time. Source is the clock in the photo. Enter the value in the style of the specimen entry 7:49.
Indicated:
6:56
